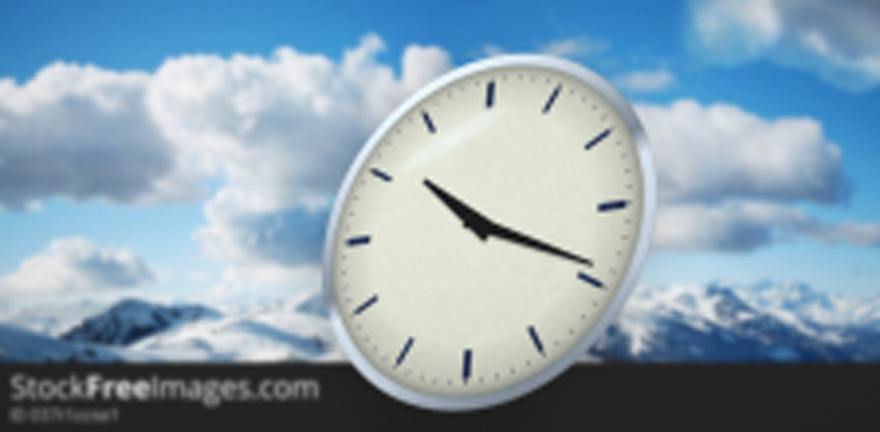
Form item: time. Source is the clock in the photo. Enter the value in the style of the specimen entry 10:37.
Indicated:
10:19
